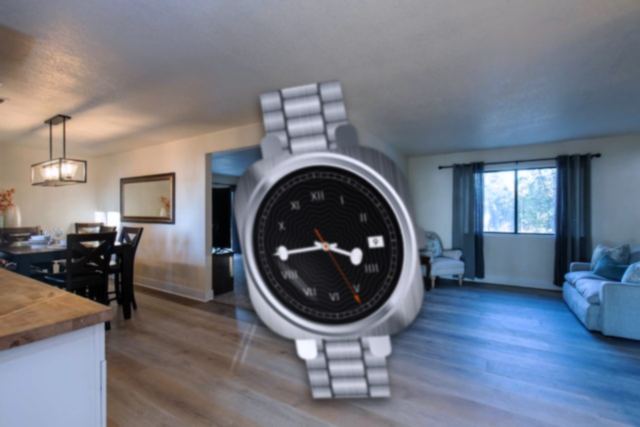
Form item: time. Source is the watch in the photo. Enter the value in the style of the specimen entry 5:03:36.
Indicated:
3:44:26
